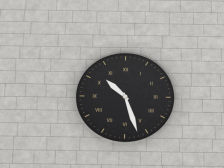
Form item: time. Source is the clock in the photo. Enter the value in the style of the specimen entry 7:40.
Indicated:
10:27
